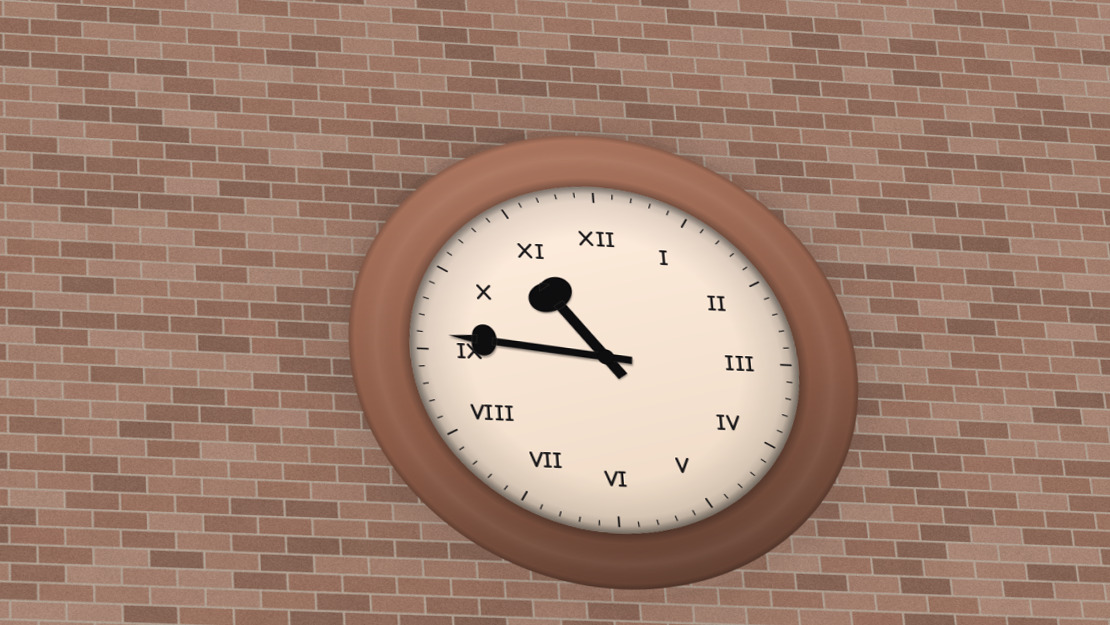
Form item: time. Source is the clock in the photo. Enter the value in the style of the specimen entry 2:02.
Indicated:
10:46
